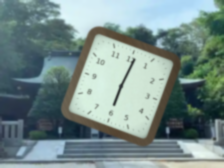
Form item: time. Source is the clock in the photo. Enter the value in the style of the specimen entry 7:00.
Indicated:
6:01
